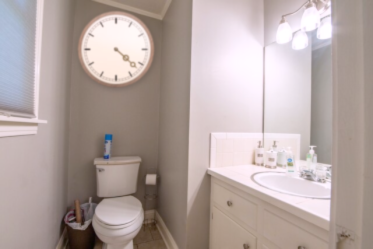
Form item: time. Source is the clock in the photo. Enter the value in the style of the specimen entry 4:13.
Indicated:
4:22
